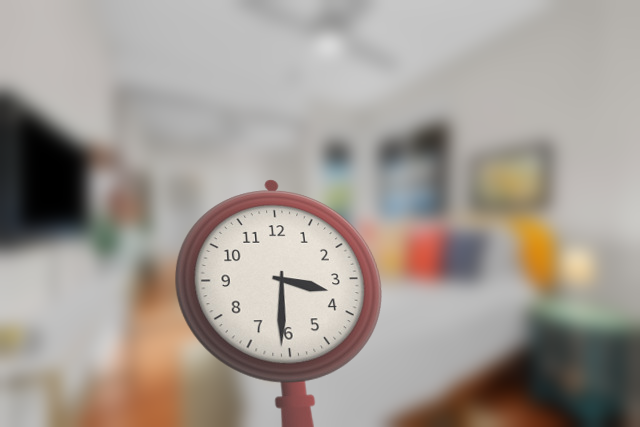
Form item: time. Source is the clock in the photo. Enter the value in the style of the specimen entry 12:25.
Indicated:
3:31
